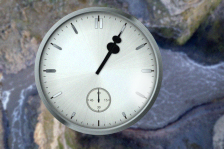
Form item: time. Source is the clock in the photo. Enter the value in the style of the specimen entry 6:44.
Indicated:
1:05
